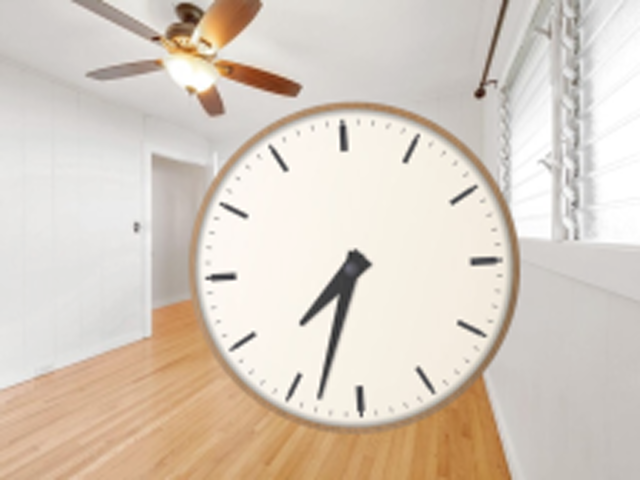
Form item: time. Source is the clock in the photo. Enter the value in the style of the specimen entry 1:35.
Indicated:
7:33
